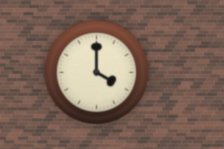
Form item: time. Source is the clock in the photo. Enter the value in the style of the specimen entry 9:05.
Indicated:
4:00
